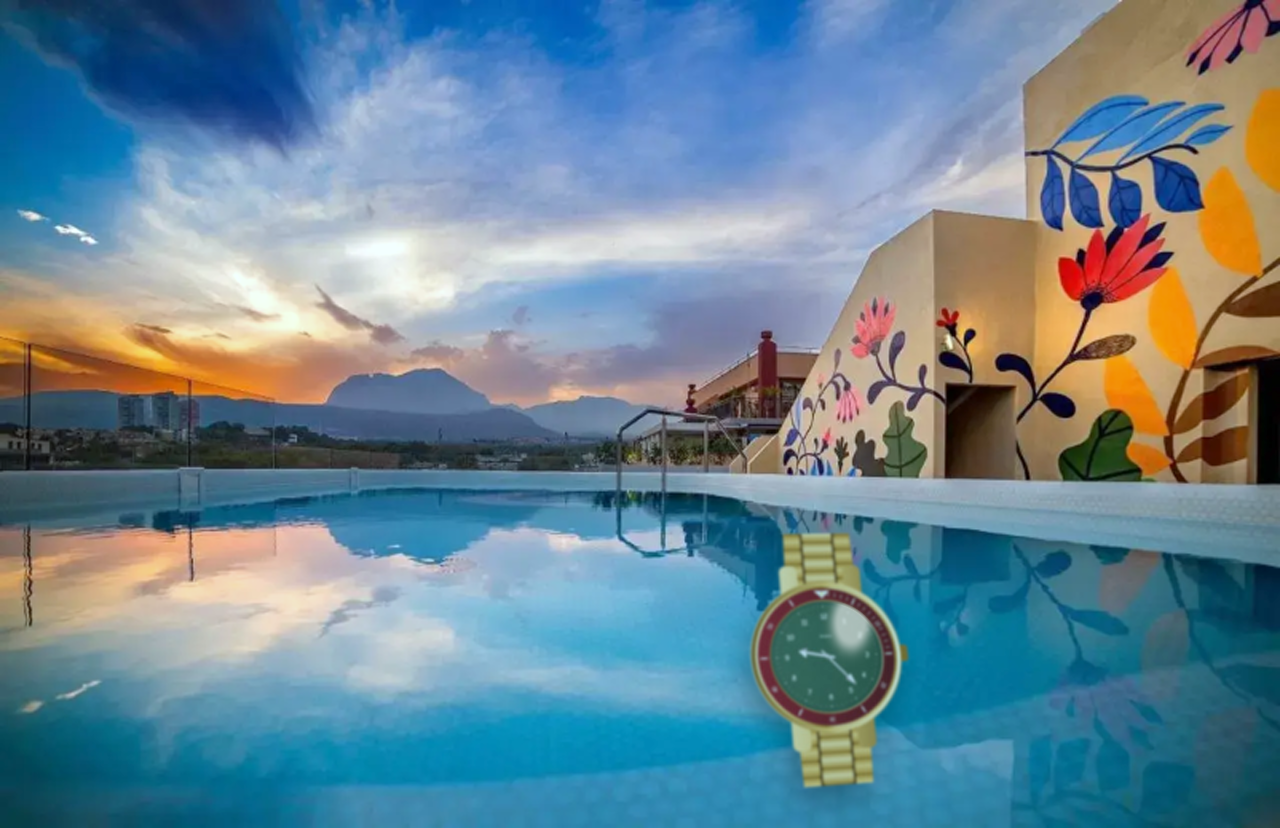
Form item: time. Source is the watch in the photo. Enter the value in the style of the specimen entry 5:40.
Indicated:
9:23
